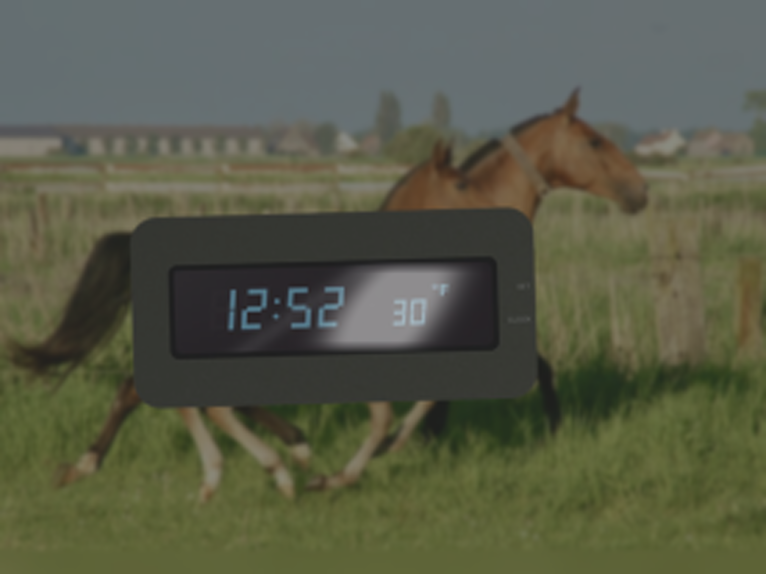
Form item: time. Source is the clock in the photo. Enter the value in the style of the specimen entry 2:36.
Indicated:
12:52
